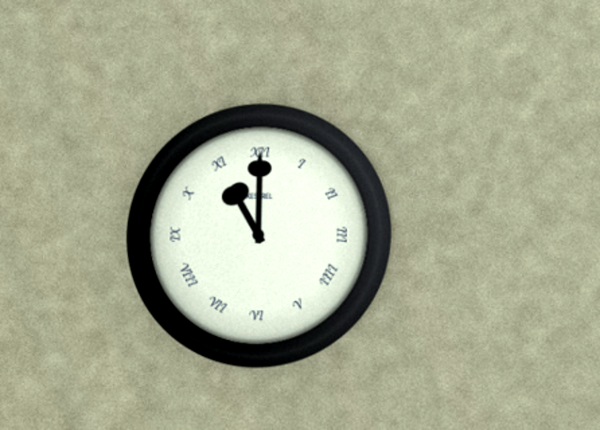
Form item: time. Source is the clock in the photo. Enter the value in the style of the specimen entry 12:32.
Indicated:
11:00
